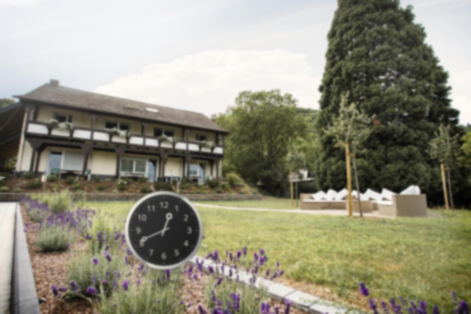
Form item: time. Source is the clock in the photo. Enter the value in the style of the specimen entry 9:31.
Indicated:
12:41
